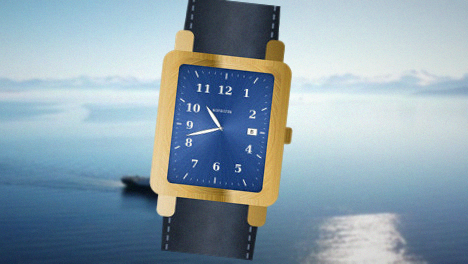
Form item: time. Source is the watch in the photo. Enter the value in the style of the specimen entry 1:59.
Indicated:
10:42
